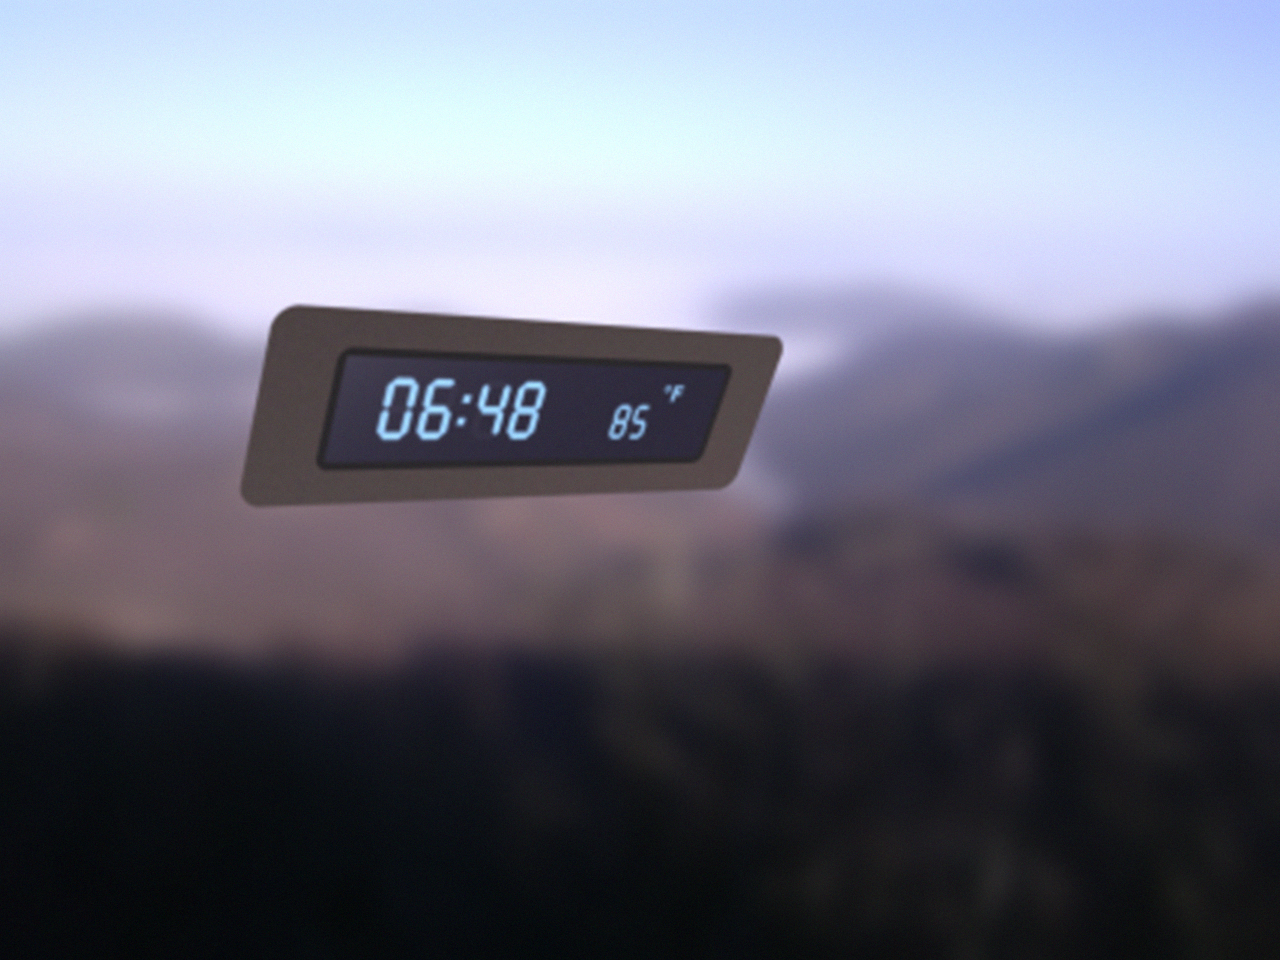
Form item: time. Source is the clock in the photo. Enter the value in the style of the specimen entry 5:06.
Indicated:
6:48
